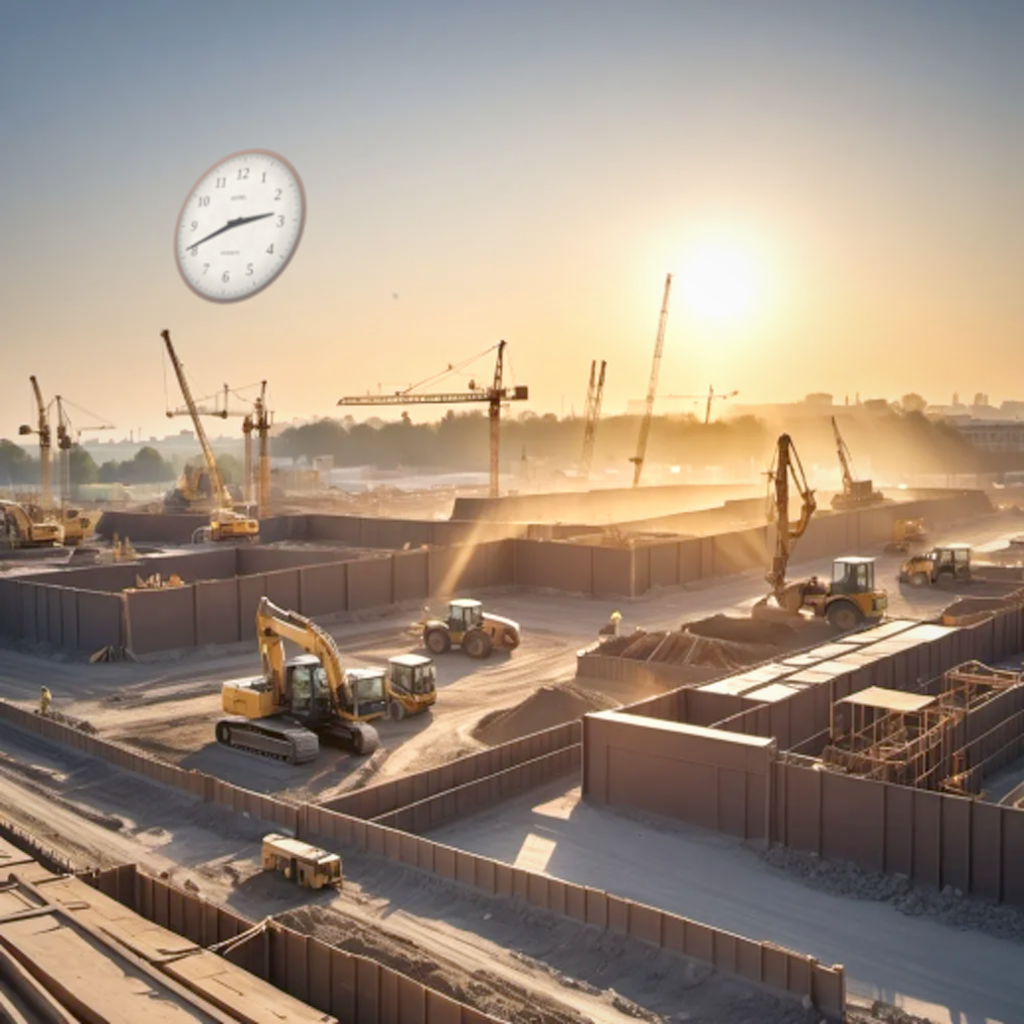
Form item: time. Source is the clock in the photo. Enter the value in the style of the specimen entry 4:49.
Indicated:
2:41
